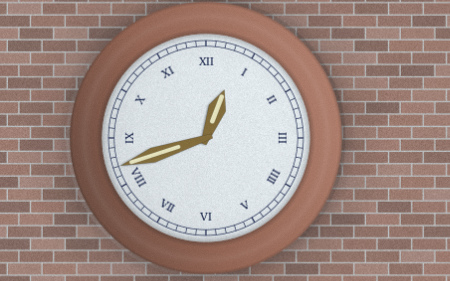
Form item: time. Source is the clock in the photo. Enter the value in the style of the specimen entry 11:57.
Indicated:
12:42
